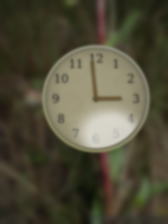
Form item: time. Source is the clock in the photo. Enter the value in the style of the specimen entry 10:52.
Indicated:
2:59
